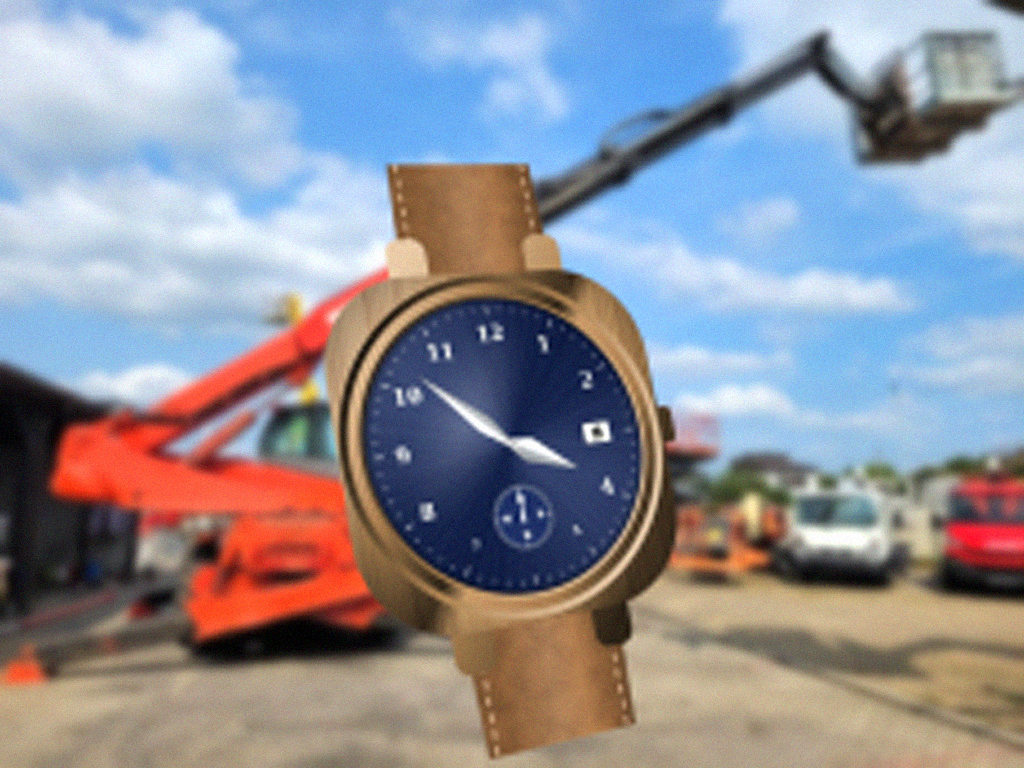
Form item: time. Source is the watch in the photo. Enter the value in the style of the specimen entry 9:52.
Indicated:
3:52
